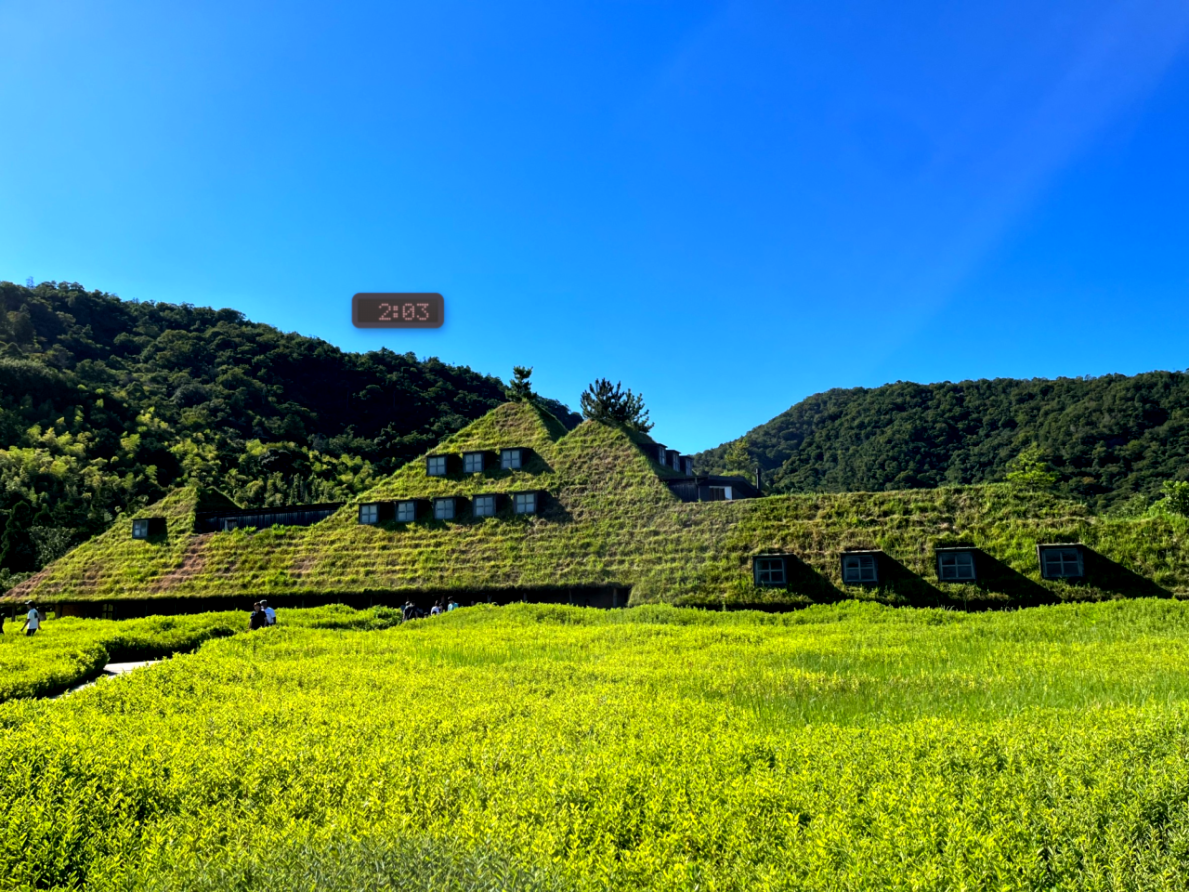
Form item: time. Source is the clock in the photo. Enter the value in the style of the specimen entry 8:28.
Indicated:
2:03
